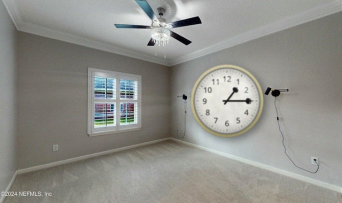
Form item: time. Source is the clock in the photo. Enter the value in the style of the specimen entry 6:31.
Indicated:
1:15
